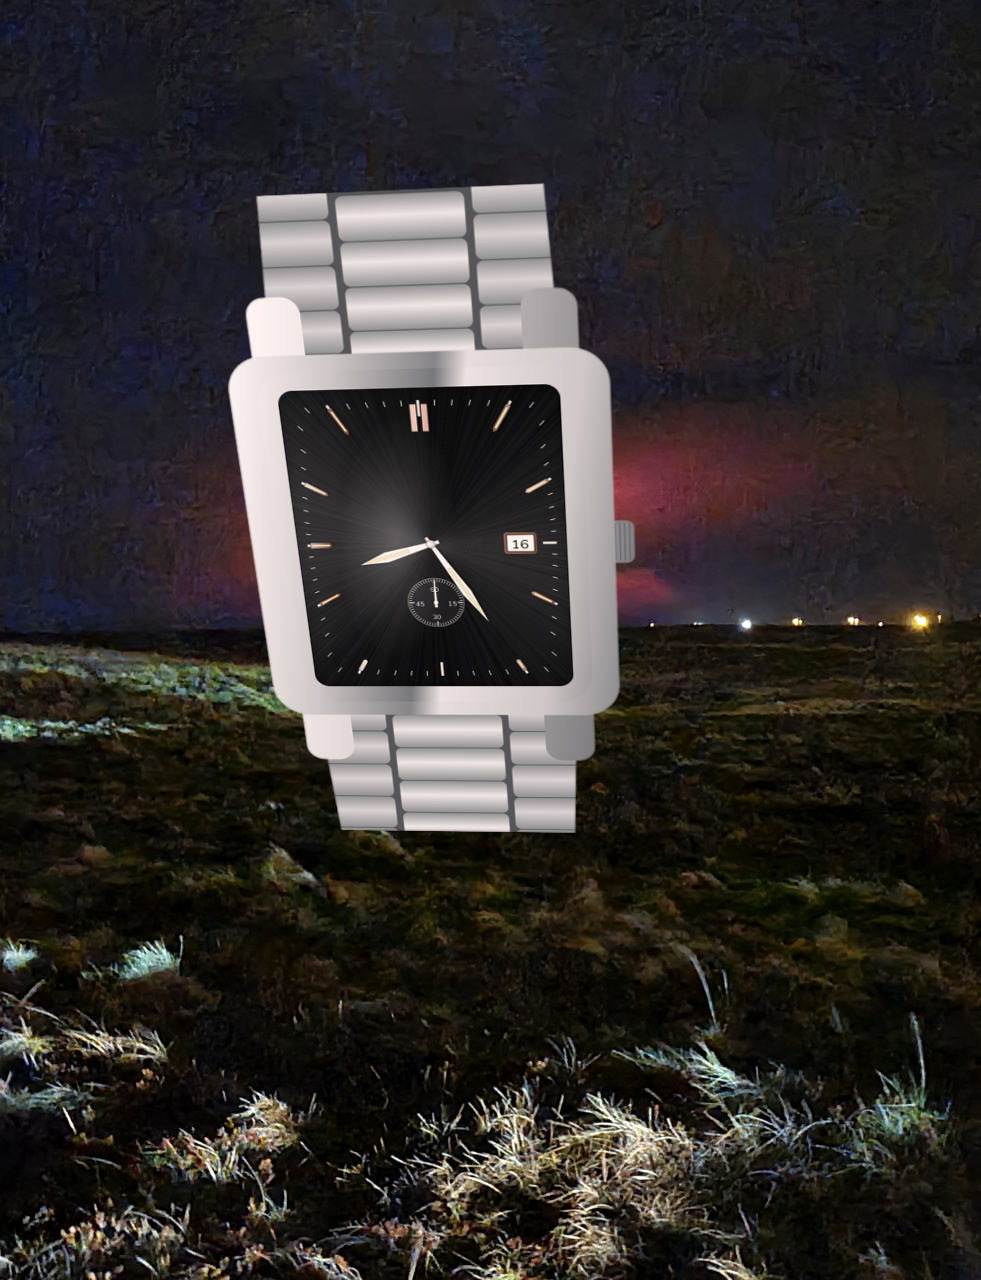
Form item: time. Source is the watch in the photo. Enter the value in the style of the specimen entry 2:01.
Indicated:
8:25
